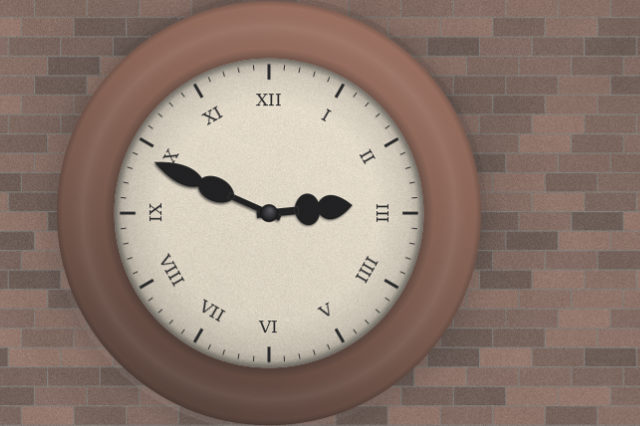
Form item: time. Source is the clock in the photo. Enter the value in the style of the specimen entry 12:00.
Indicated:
2:49
